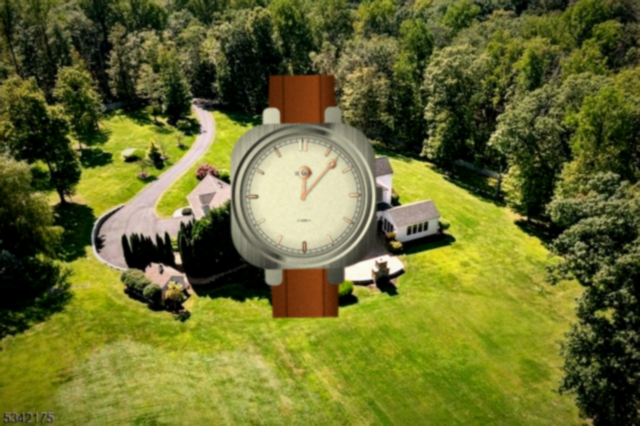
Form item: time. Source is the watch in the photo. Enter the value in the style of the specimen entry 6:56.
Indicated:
12:07
